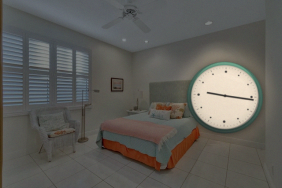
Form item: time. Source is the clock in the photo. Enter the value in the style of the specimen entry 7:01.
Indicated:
9:16
